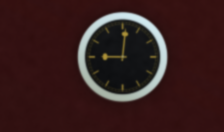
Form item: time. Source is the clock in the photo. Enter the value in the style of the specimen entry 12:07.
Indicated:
9:01
